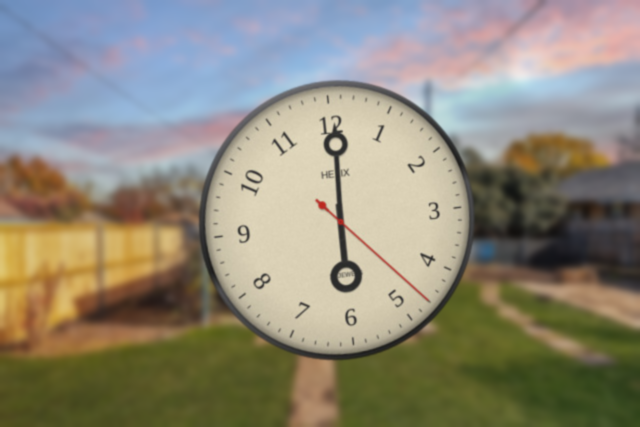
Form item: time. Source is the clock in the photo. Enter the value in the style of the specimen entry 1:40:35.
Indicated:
6:00:23
